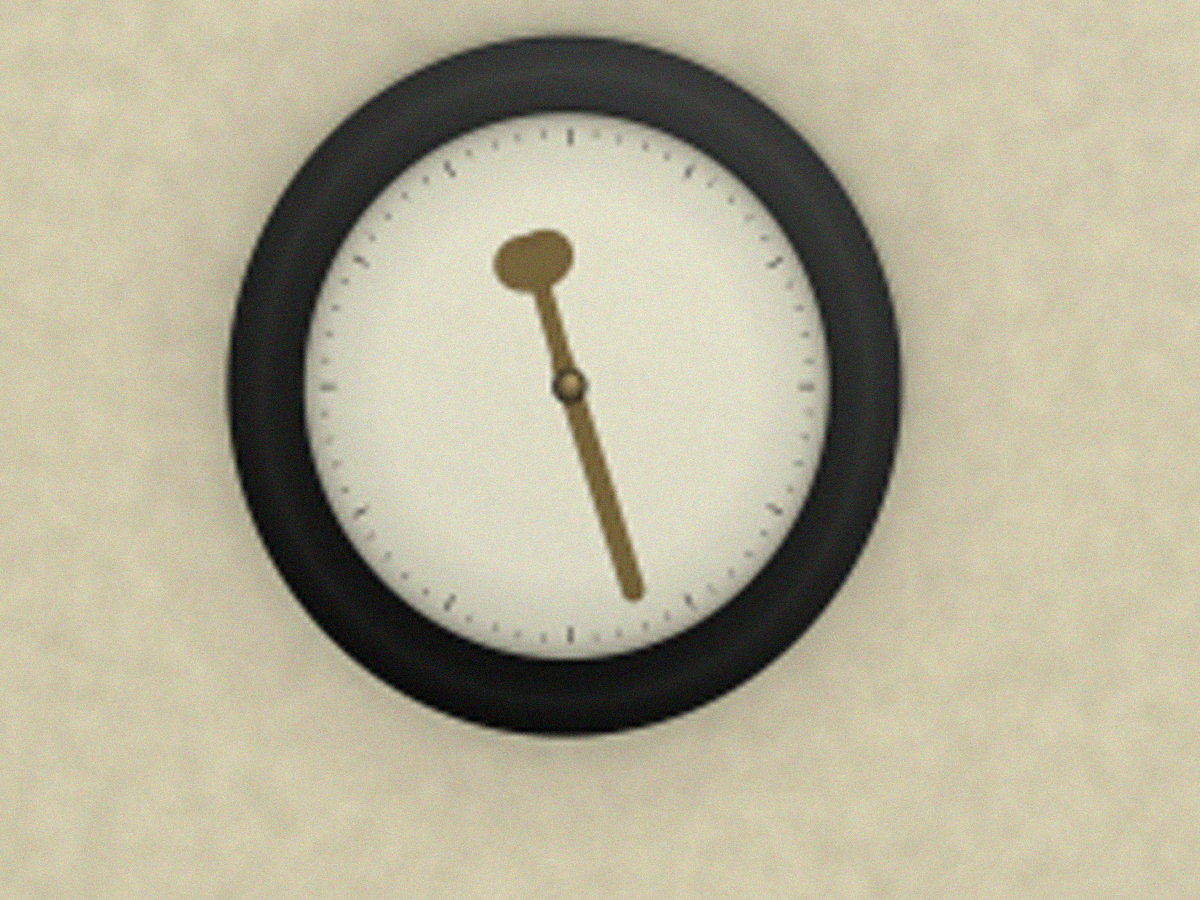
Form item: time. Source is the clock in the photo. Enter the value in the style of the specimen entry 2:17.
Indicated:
11:27
